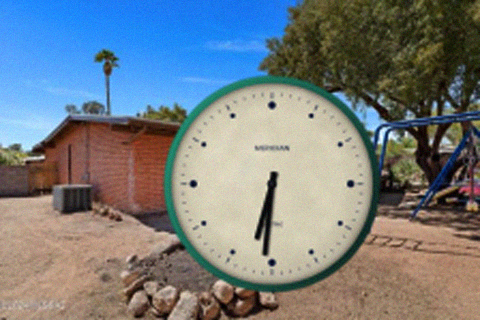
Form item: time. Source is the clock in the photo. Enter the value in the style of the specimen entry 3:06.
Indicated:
6:31
